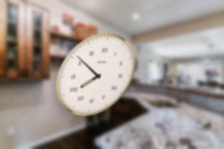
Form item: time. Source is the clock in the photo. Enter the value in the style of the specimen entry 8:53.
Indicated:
7:51
